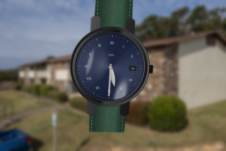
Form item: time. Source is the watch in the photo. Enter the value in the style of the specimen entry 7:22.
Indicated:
5:30
